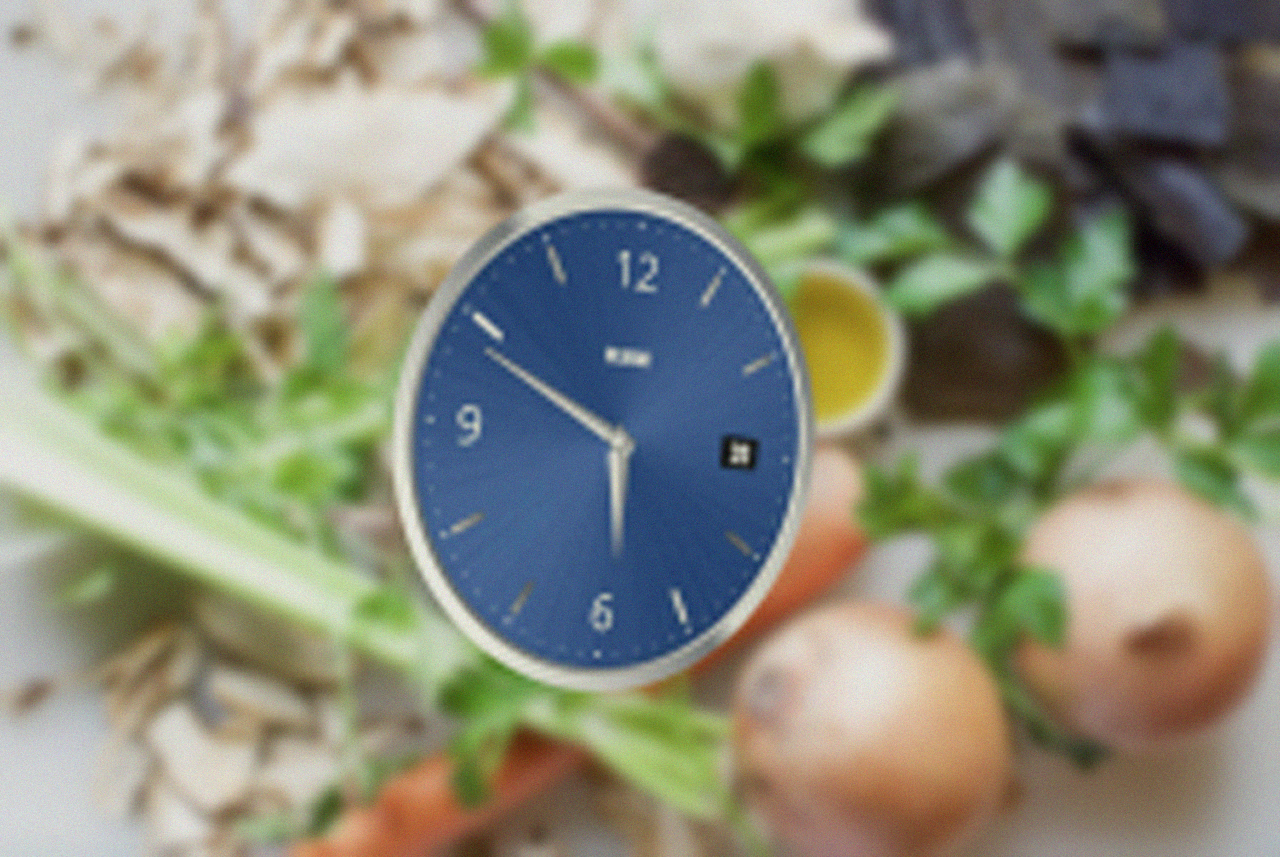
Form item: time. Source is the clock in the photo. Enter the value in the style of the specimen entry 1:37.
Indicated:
5:49
